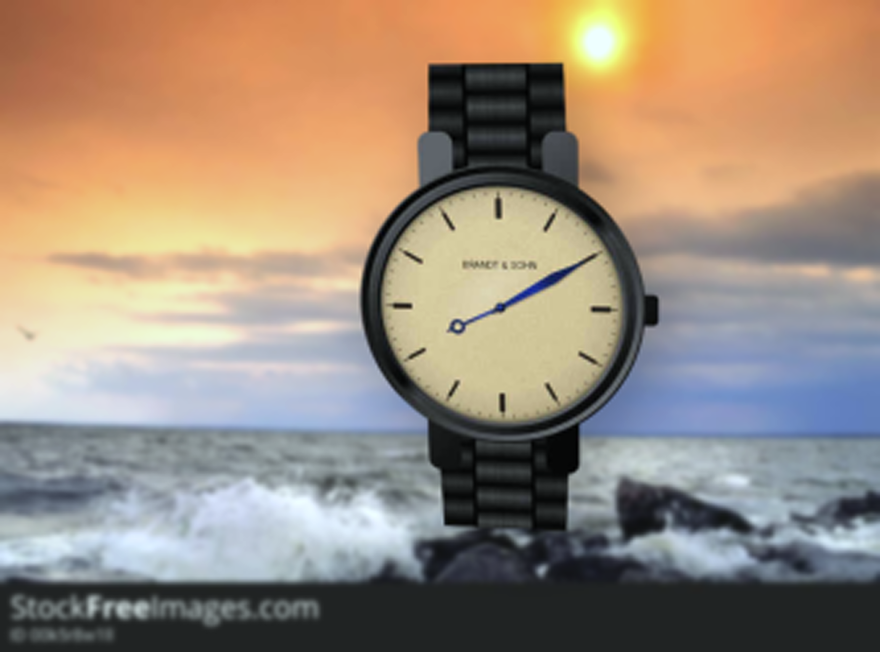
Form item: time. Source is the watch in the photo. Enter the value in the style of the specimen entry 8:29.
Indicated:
8:10
